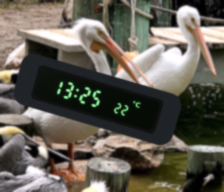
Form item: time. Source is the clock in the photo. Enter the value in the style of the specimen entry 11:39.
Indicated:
13:25
